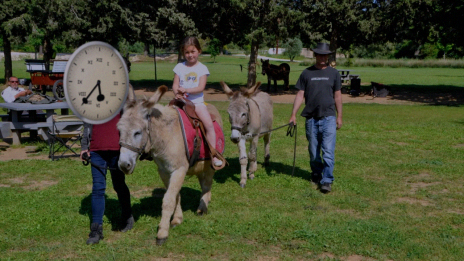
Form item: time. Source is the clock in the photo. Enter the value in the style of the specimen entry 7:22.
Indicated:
5:37
